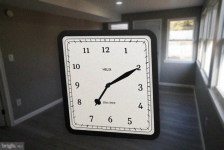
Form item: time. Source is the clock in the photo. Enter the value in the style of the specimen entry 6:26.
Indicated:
7:10
